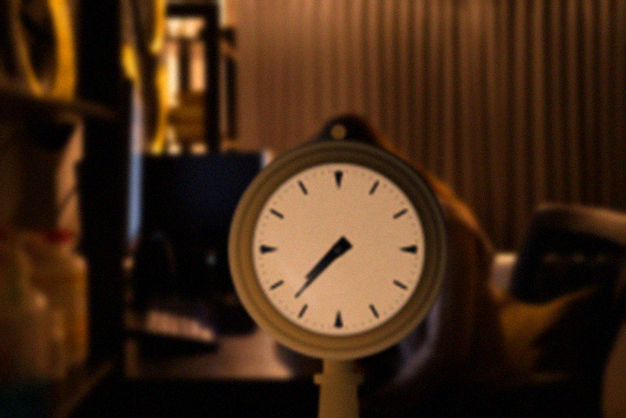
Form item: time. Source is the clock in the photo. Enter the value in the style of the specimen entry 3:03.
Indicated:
7:37
